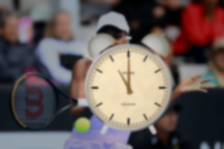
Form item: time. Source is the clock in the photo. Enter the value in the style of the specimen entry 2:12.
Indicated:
11:00
